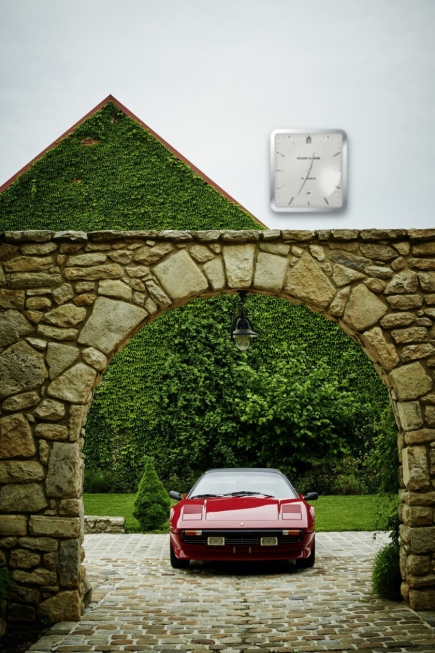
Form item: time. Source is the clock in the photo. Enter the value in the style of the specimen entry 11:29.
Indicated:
12:34
